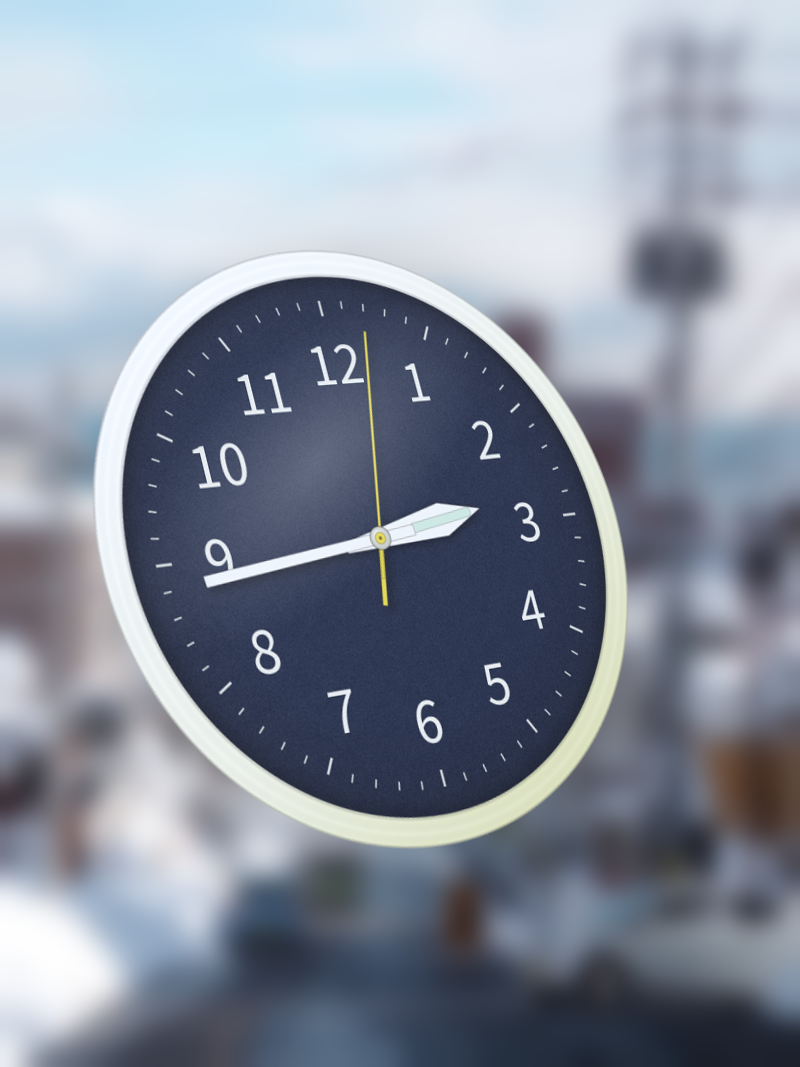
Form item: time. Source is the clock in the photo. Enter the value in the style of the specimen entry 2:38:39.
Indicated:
2:44:02
